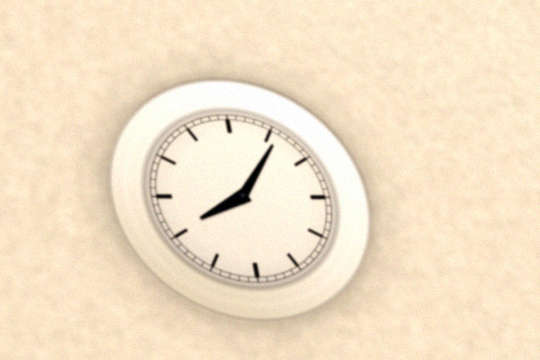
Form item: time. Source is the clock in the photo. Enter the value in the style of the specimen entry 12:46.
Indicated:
8:06
